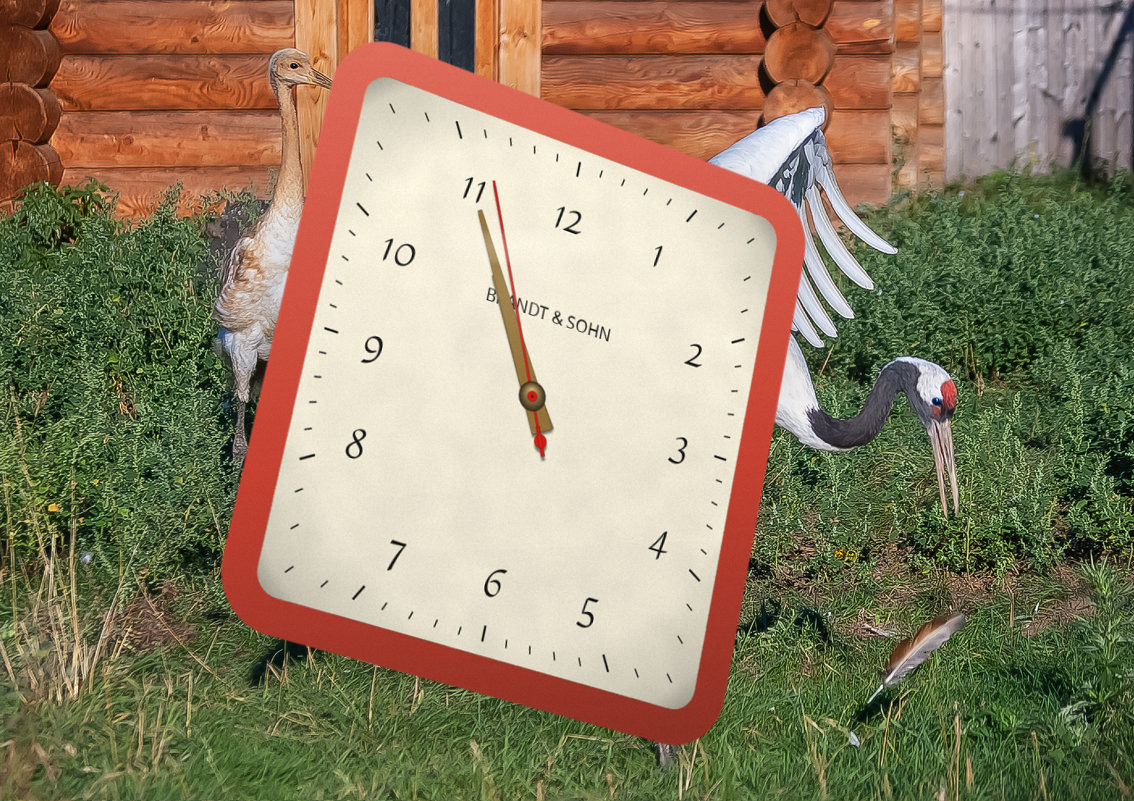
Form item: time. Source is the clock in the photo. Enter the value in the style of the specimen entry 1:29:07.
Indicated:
10:54:56
